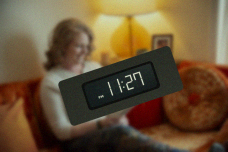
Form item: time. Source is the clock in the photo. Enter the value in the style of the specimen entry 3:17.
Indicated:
11:27
